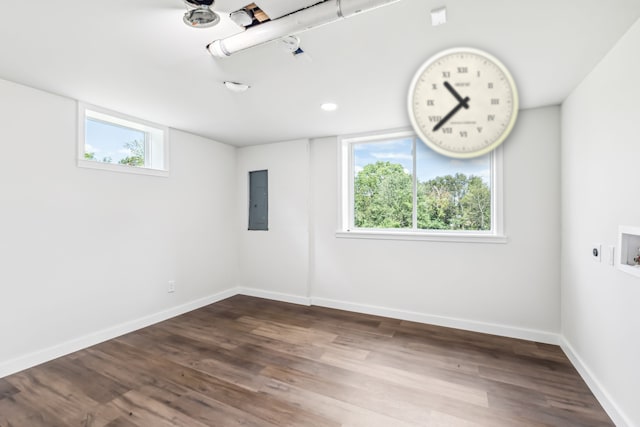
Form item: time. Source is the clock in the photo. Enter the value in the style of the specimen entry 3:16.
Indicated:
10:38
